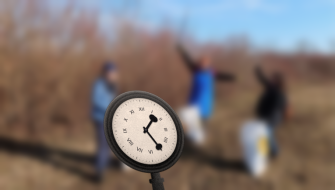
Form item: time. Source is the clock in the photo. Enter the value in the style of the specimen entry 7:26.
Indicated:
1:25
